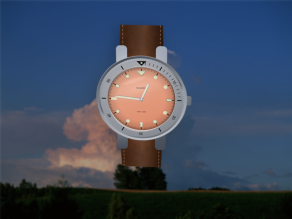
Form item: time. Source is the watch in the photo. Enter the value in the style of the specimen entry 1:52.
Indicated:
12:46
